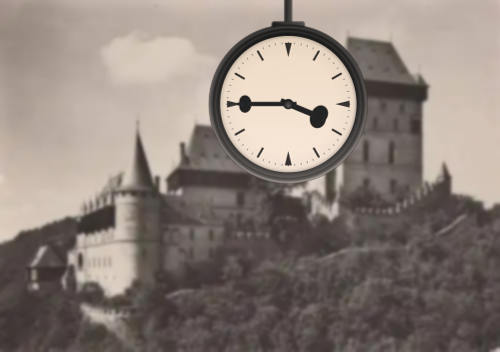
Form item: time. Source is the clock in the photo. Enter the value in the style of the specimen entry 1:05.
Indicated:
3:45
